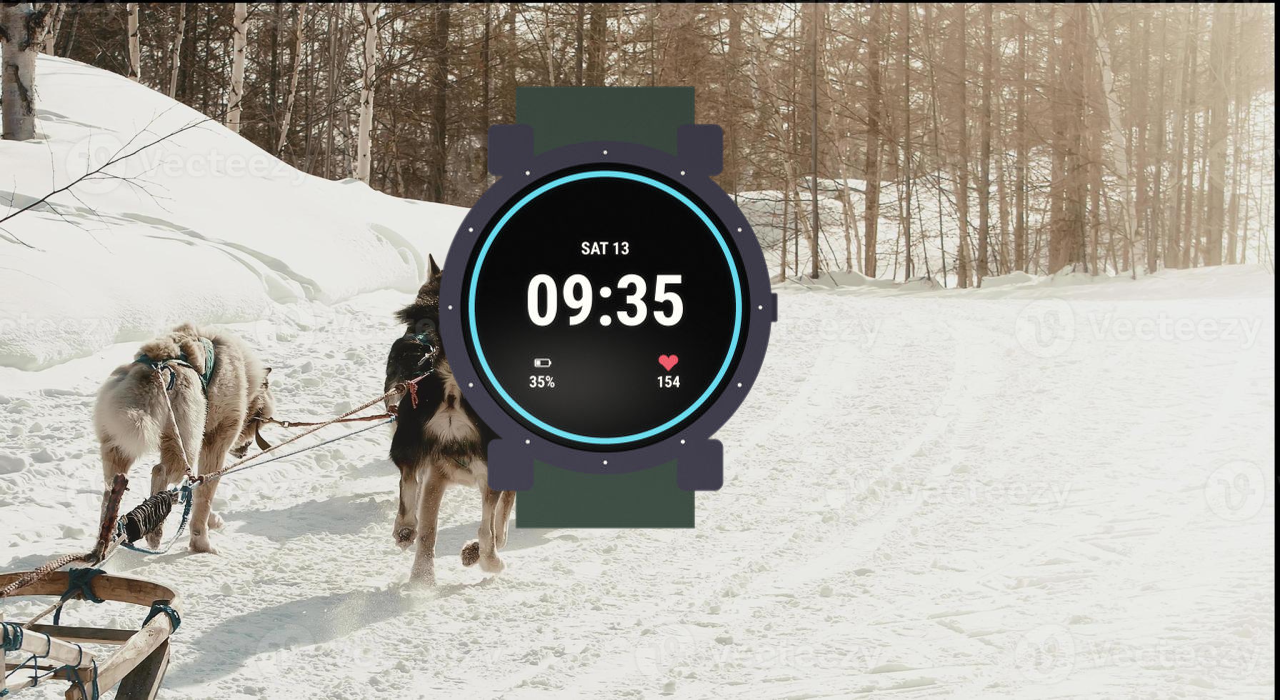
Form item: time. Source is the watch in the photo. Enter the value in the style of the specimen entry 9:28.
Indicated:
9:35
